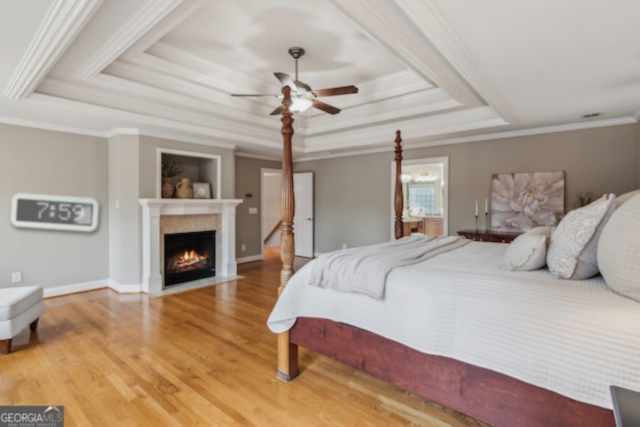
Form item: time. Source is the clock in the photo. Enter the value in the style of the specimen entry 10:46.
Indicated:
7:59
